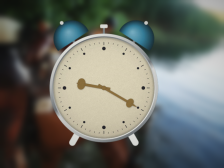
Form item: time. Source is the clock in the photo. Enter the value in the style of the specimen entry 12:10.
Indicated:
9:20
